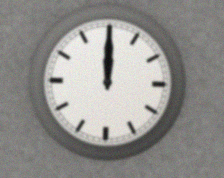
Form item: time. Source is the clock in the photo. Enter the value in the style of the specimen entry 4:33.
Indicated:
12:00
